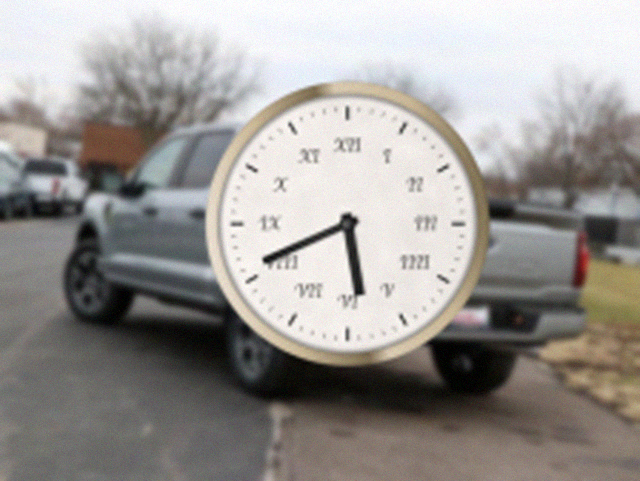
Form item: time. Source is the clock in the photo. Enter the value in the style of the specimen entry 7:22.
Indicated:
5:41
